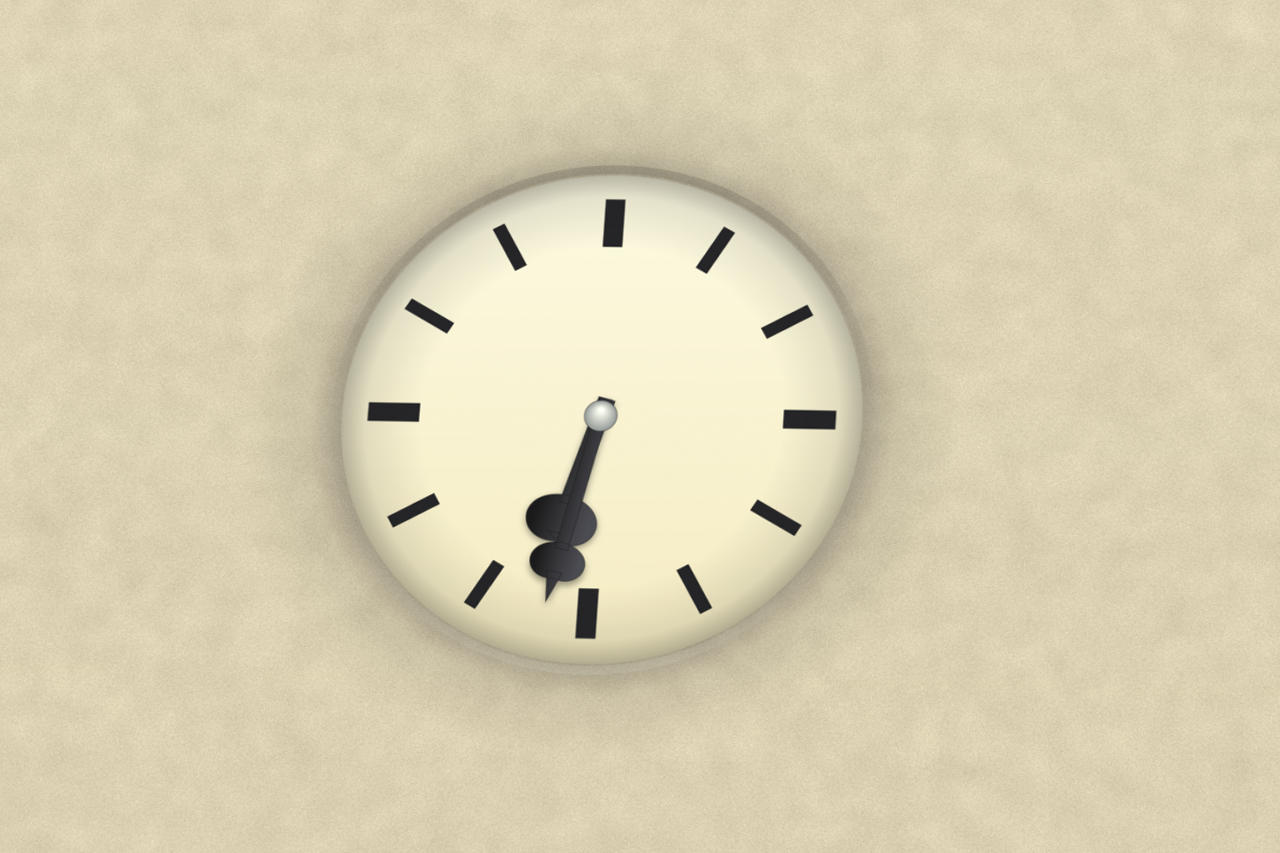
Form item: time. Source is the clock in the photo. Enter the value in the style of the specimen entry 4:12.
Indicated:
6:32
